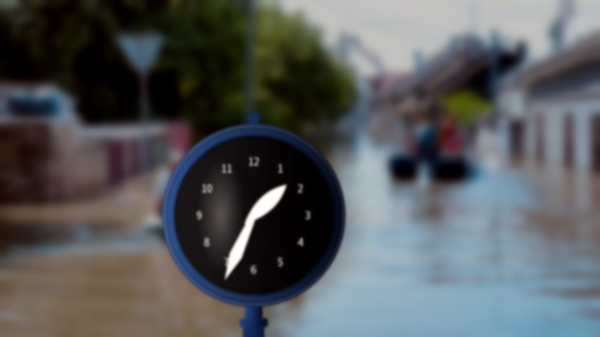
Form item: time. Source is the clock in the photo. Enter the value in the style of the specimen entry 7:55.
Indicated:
1:34
